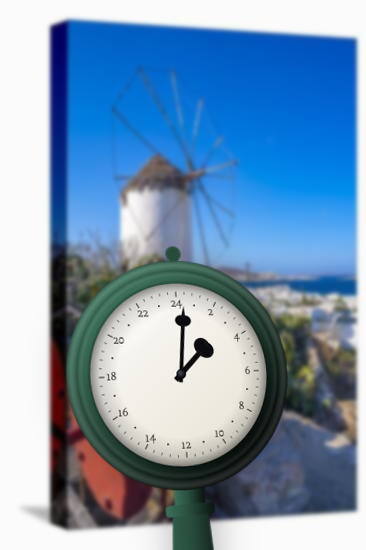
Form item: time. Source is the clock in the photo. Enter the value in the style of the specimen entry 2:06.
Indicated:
3:01
